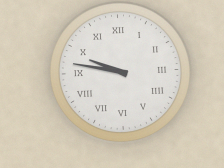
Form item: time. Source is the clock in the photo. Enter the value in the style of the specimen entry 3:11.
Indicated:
9:47
